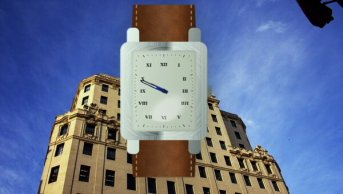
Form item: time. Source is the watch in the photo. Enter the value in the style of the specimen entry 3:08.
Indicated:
9:49
